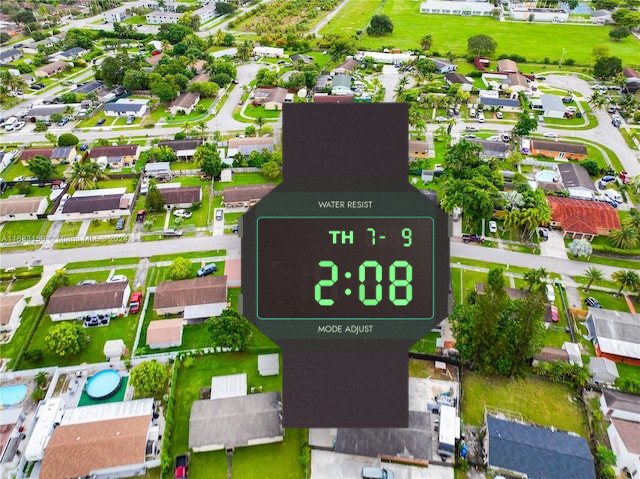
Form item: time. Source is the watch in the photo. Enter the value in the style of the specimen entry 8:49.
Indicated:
2:08
